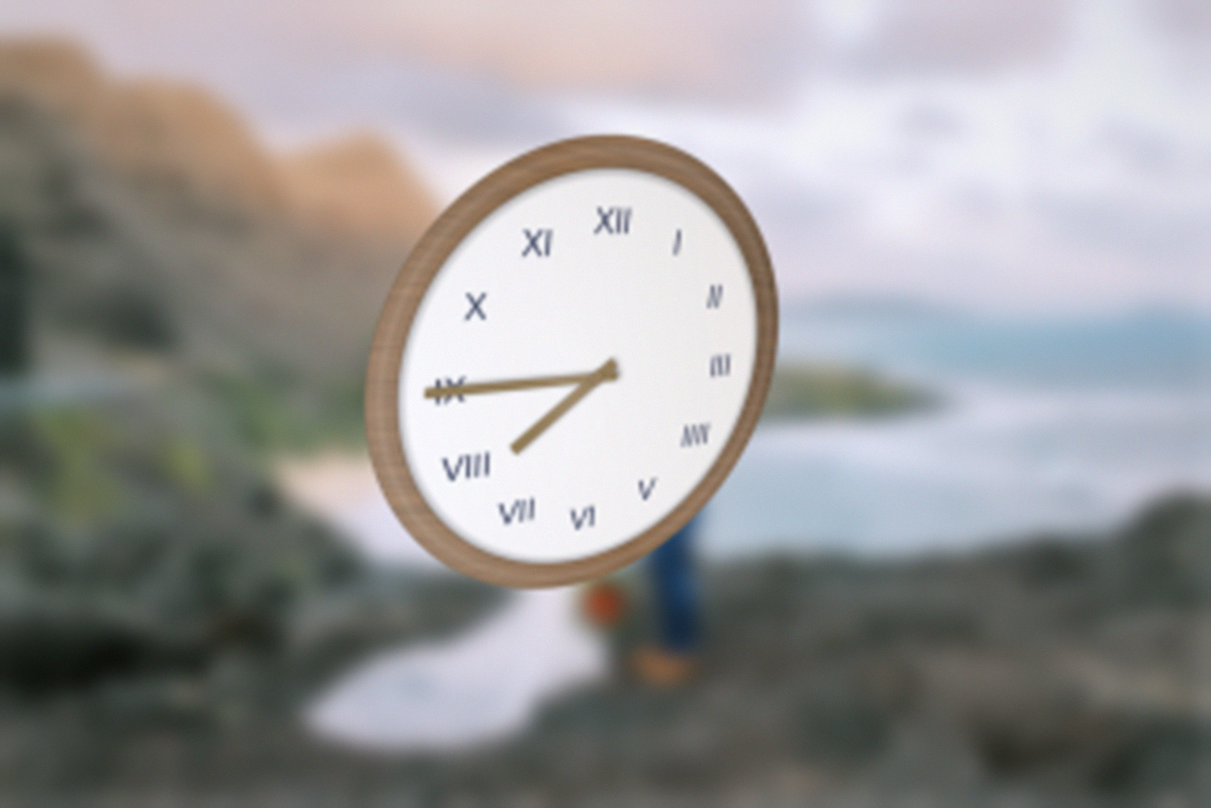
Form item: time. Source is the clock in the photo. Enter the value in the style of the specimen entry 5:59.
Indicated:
7:45
